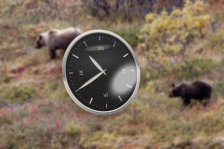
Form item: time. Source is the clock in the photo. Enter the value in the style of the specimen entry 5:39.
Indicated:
10:40
